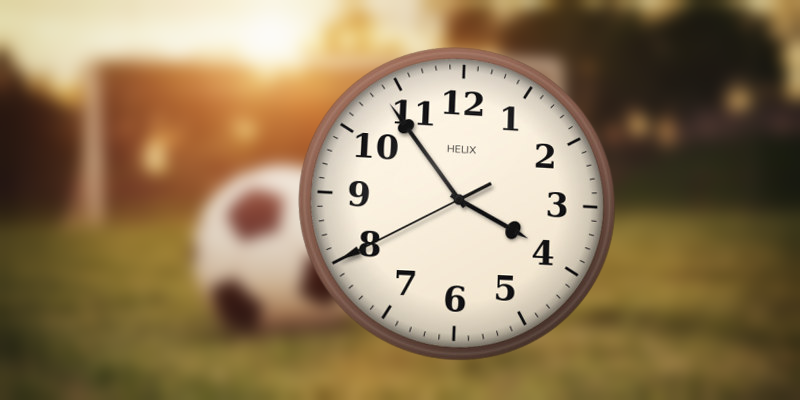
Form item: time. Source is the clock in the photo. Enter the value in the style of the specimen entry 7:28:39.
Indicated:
3:53:40
